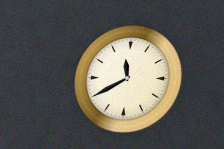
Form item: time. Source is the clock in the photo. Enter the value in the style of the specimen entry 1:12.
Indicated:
11:40
